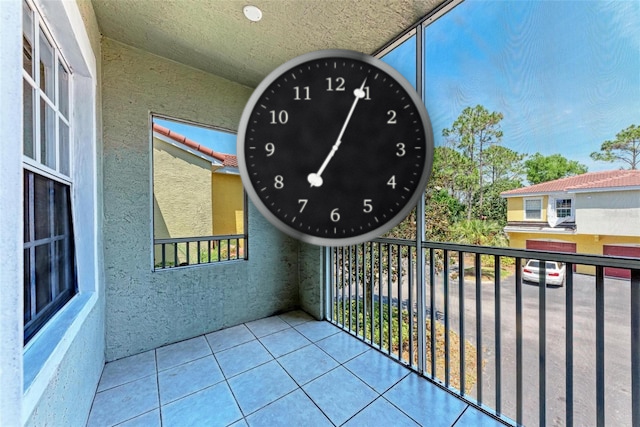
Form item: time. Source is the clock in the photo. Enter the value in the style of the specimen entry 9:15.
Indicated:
7:04
